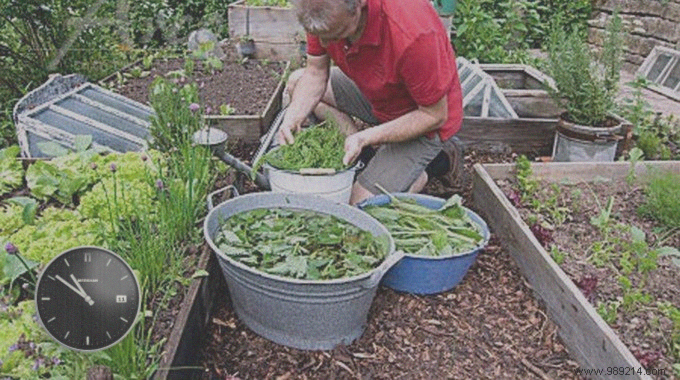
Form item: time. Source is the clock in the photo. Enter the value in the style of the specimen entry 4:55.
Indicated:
10:51
